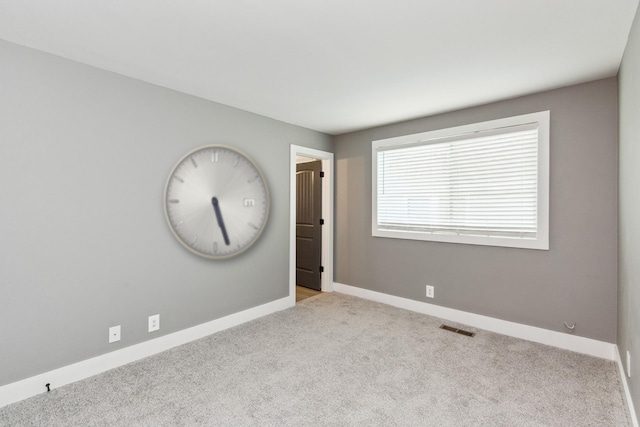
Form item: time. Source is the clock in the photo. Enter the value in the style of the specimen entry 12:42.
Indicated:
5:27
